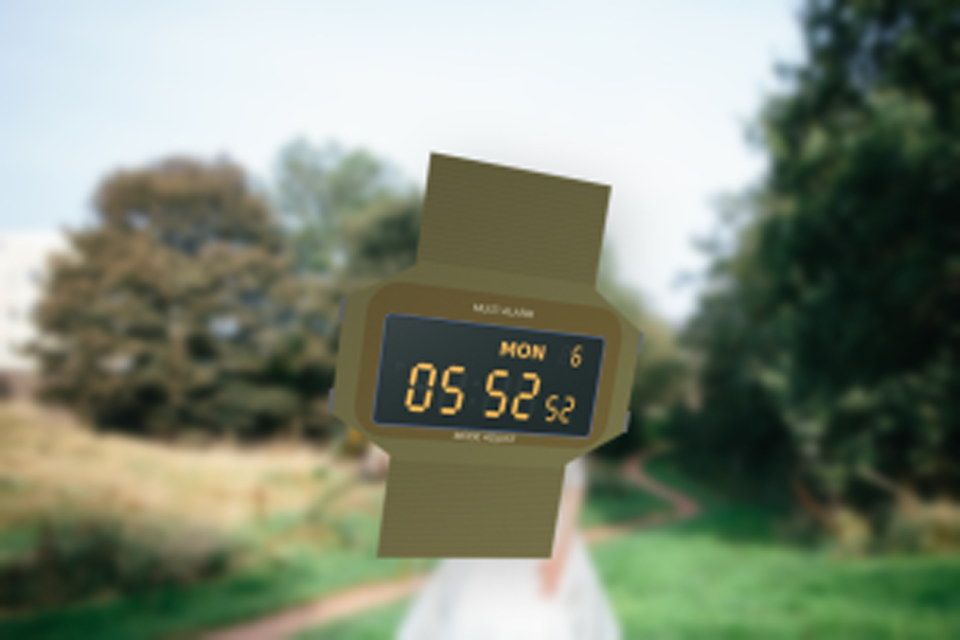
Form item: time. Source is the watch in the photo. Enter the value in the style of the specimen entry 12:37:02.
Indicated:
5:52:52
